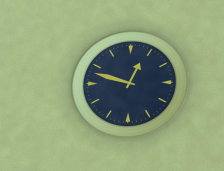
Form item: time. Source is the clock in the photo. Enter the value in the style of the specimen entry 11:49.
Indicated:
12:48
